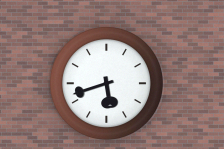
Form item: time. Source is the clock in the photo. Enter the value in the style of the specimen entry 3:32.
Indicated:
5:42
